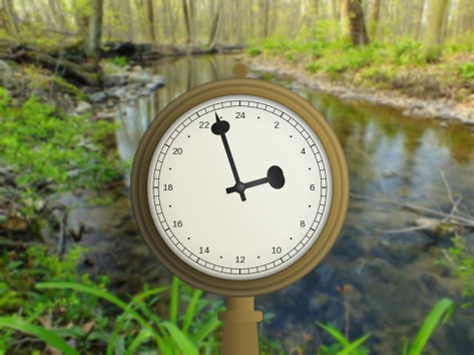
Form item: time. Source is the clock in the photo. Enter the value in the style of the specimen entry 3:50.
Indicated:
4:57
